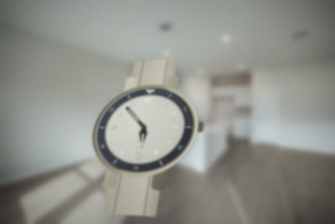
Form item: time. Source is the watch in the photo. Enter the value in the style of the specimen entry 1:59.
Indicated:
5:53
